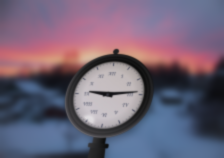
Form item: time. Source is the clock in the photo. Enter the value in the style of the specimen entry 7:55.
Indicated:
9:14
